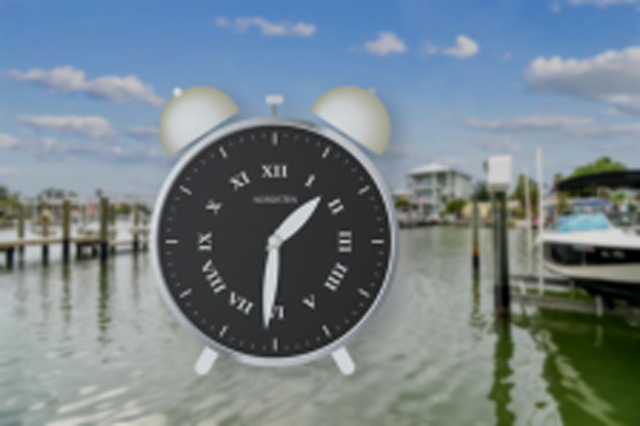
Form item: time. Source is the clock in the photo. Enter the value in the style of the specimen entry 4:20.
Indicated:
1:31
